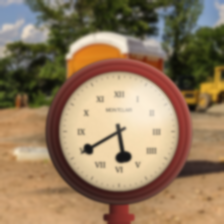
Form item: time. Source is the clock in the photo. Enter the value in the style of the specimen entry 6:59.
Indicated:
5:40
